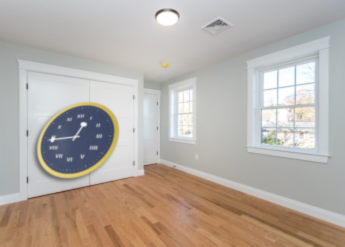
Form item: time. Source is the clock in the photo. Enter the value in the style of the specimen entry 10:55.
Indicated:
12:44
